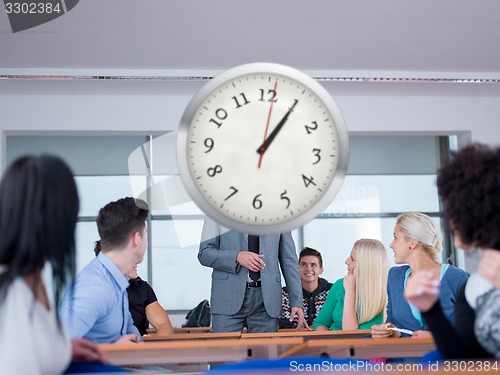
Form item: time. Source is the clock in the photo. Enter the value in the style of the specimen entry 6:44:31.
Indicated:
1:05:01
